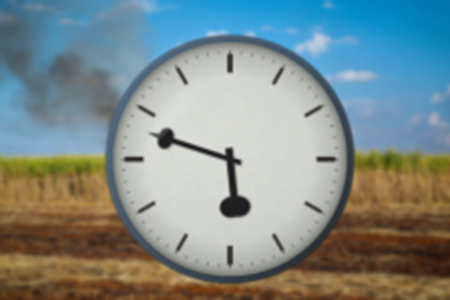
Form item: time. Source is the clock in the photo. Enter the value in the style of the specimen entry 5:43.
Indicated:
5:48
